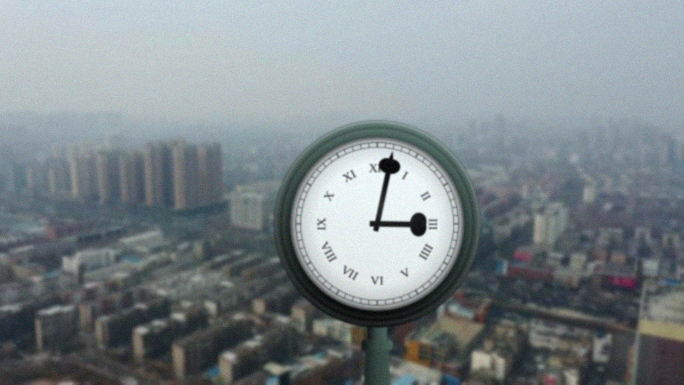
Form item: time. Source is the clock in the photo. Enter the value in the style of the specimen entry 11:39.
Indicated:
3:02
